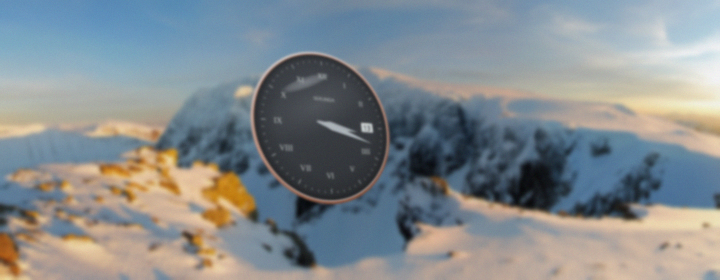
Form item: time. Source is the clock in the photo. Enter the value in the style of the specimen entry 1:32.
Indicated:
3:18
